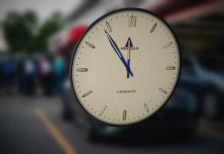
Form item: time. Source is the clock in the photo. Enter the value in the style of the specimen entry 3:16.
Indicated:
11:54
